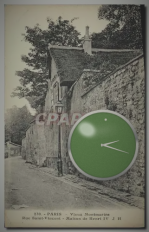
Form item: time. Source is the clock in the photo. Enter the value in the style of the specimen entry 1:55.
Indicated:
2:17
